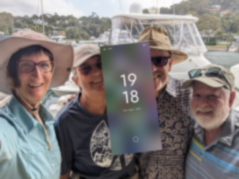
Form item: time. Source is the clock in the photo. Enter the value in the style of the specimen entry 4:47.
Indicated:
19:18
